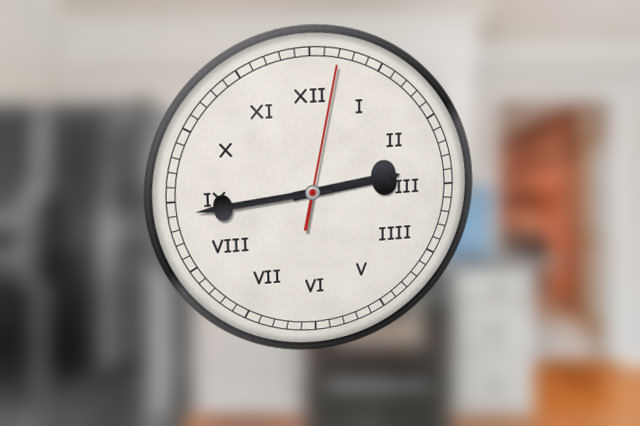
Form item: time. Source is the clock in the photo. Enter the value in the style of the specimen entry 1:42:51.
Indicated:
2:44:02
